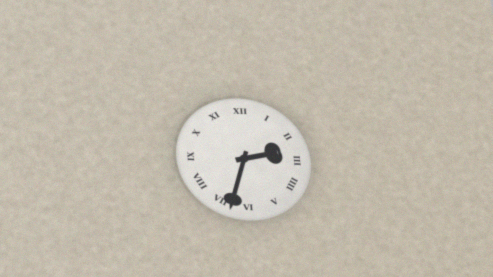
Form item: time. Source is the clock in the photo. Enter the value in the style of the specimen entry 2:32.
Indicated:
2:33
